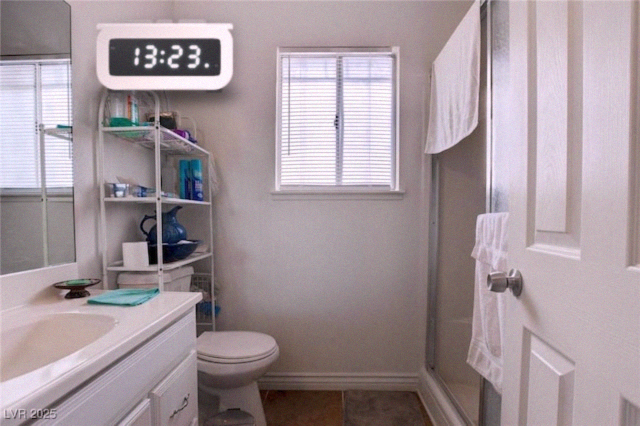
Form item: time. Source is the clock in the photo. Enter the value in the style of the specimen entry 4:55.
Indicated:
13:23
